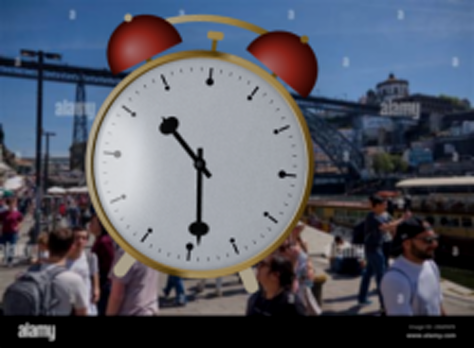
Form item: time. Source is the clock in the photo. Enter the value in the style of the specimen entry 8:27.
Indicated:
10:29
